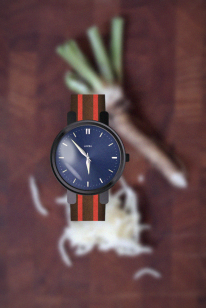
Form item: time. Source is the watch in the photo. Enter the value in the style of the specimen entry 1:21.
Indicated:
5:53
